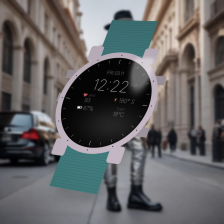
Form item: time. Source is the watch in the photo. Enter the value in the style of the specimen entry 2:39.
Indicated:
12:22
